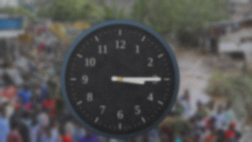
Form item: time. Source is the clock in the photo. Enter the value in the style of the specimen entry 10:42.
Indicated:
3:15
